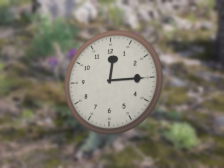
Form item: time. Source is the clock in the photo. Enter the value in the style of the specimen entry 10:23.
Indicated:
12:15
